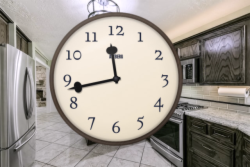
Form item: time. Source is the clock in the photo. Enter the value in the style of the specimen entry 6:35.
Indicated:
11:43
